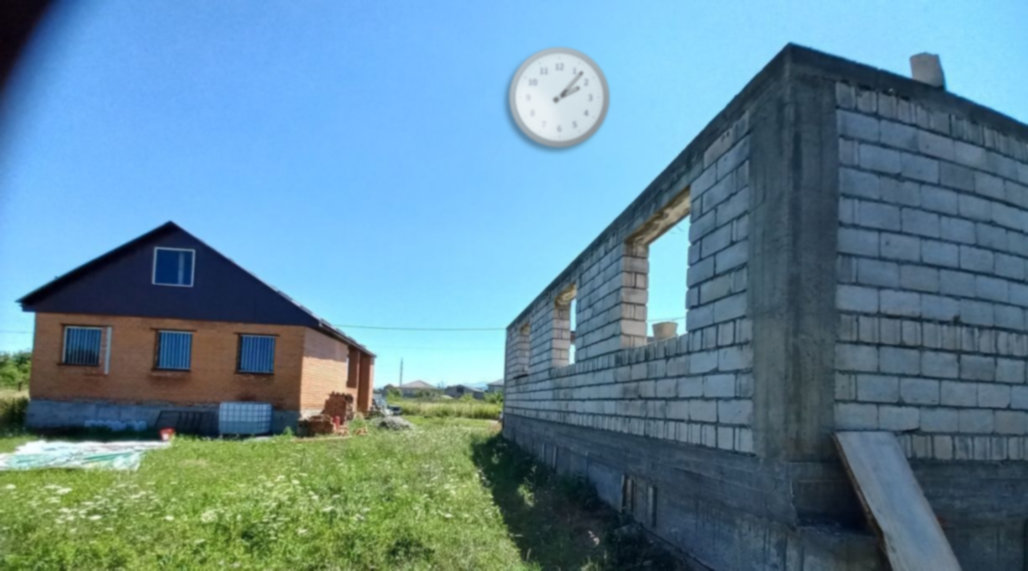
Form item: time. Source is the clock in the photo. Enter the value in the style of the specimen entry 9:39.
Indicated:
2:07
